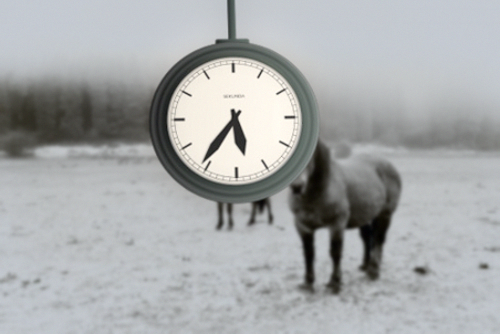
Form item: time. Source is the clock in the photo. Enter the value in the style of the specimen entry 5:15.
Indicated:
5:36
